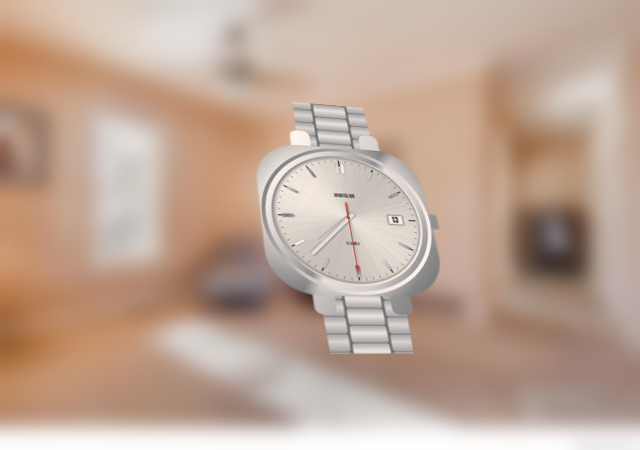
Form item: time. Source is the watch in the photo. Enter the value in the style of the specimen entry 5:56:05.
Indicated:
7:37:30
